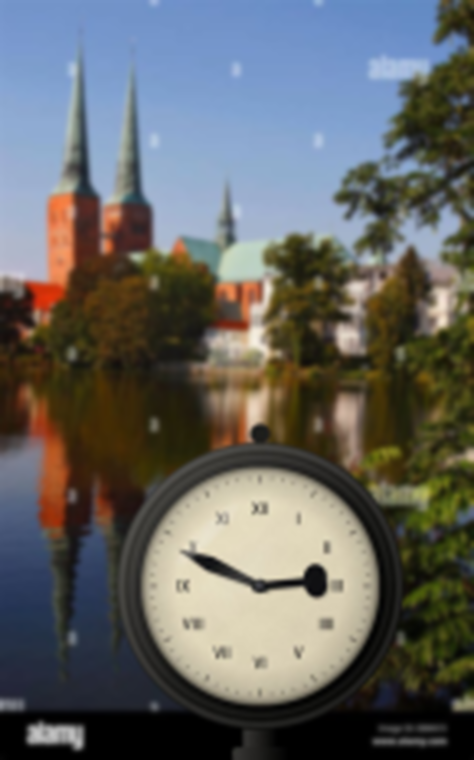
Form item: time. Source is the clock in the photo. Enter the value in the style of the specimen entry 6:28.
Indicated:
2:49
